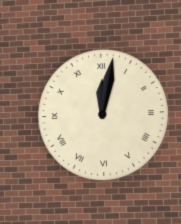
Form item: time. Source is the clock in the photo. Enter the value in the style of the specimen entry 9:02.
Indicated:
12:02
